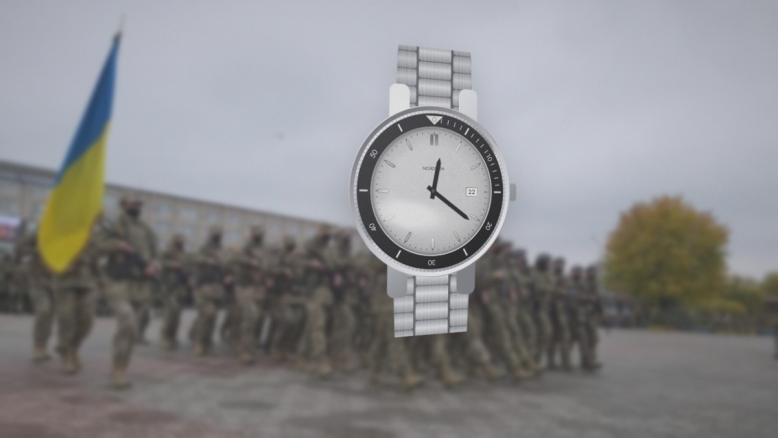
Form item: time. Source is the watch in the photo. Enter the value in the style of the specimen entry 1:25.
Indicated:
12:21
